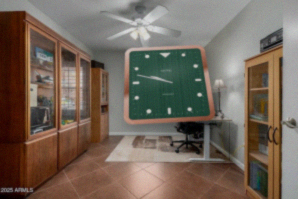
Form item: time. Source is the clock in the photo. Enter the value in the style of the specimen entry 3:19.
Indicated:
9:48
